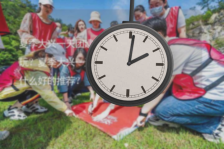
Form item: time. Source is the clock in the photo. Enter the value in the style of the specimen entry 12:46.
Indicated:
2:01
